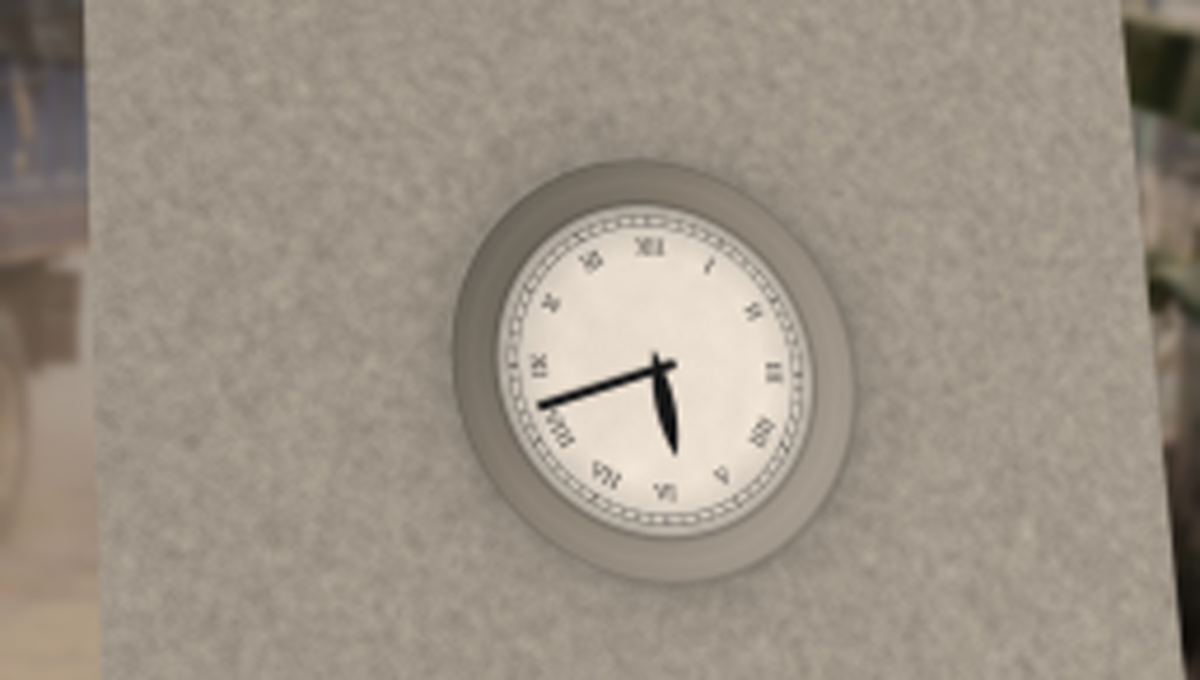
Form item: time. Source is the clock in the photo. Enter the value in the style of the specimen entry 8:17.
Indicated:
5:42
